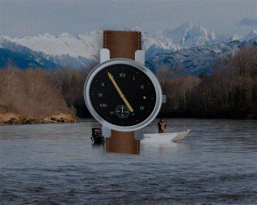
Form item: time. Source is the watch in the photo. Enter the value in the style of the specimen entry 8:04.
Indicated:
4:55
